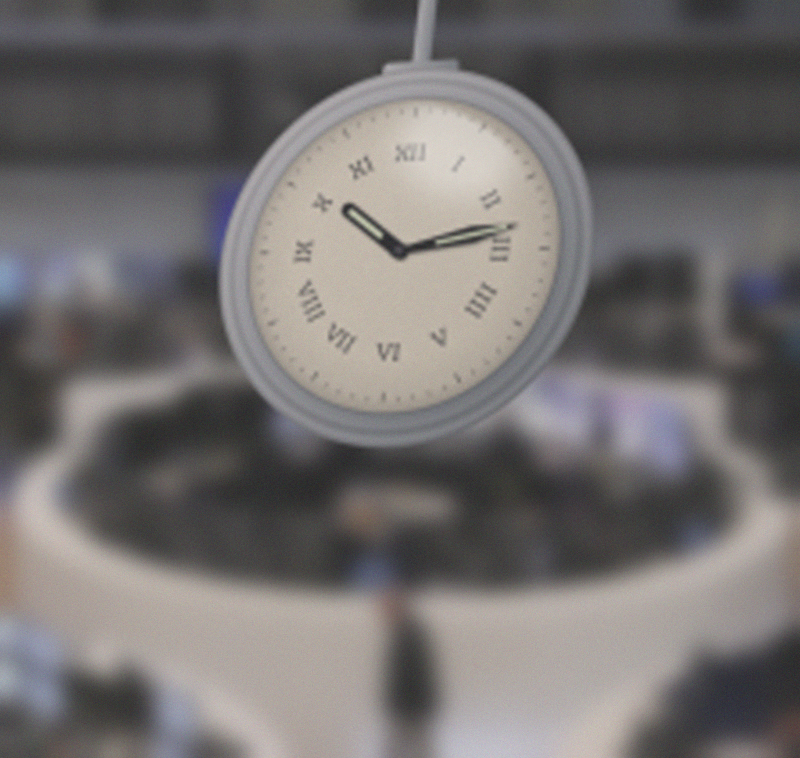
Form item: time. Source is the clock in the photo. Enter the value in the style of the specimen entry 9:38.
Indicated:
10:13
